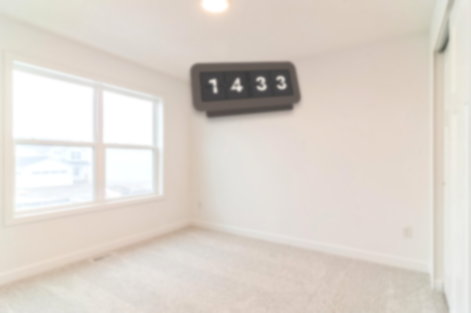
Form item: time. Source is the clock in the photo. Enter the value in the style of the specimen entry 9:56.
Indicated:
14:33
